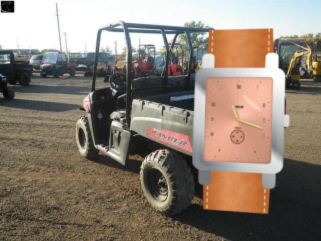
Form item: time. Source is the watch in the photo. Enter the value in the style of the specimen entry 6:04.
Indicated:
11:18
